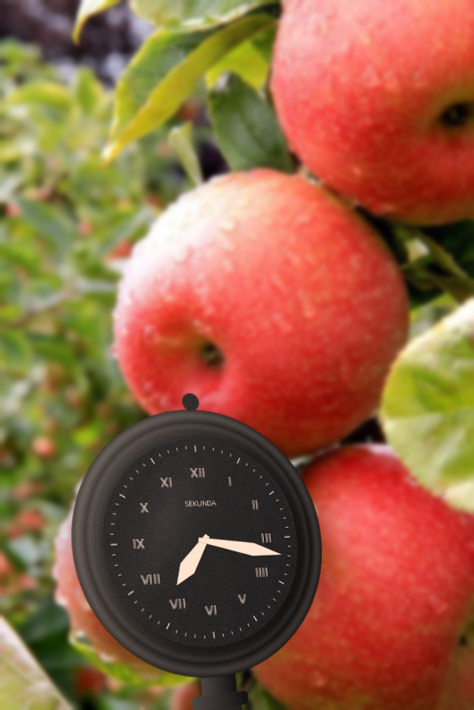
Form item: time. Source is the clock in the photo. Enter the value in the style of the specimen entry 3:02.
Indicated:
7:17
